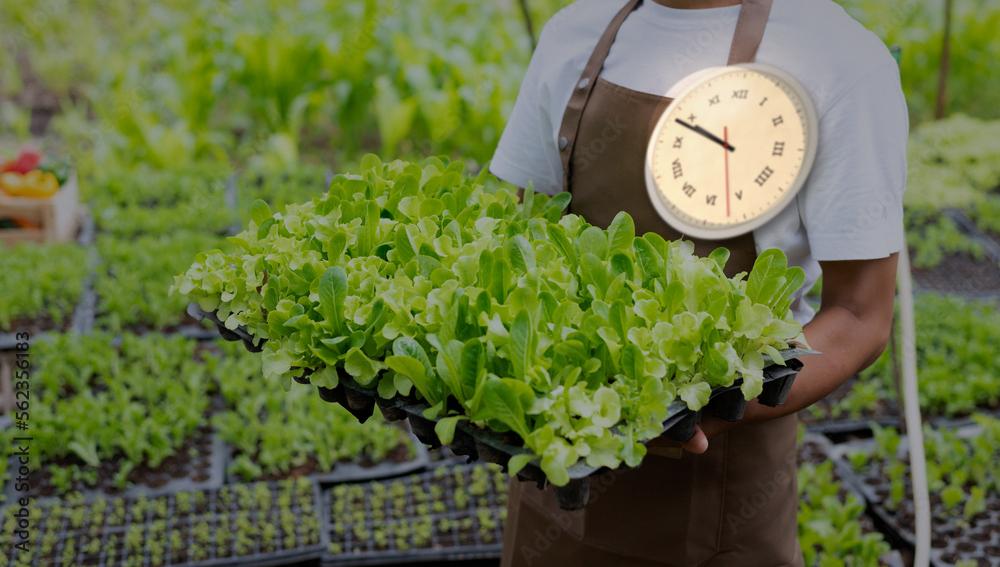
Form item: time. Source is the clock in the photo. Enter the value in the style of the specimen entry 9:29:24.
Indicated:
9:48:27
